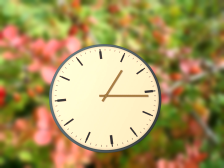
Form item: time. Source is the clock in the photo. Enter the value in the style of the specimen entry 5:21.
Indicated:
1:16
